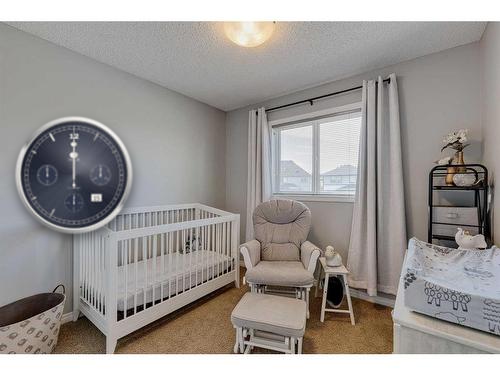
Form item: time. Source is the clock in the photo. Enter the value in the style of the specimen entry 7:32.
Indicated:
12:00
